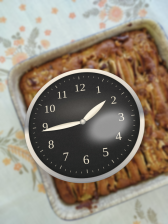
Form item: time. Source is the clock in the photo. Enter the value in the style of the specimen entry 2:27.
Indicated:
1:44
